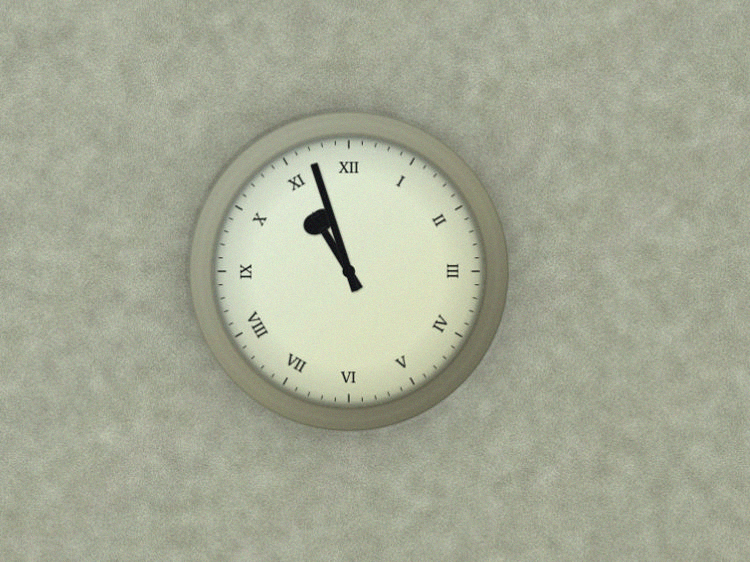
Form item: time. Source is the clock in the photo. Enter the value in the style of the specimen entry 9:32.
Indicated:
10:57
